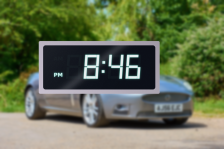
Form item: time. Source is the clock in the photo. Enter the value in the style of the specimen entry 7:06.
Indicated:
8:46
